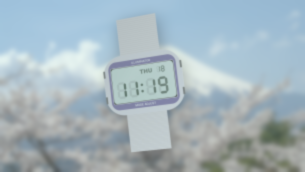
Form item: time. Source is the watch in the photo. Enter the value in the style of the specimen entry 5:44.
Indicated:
11:19
